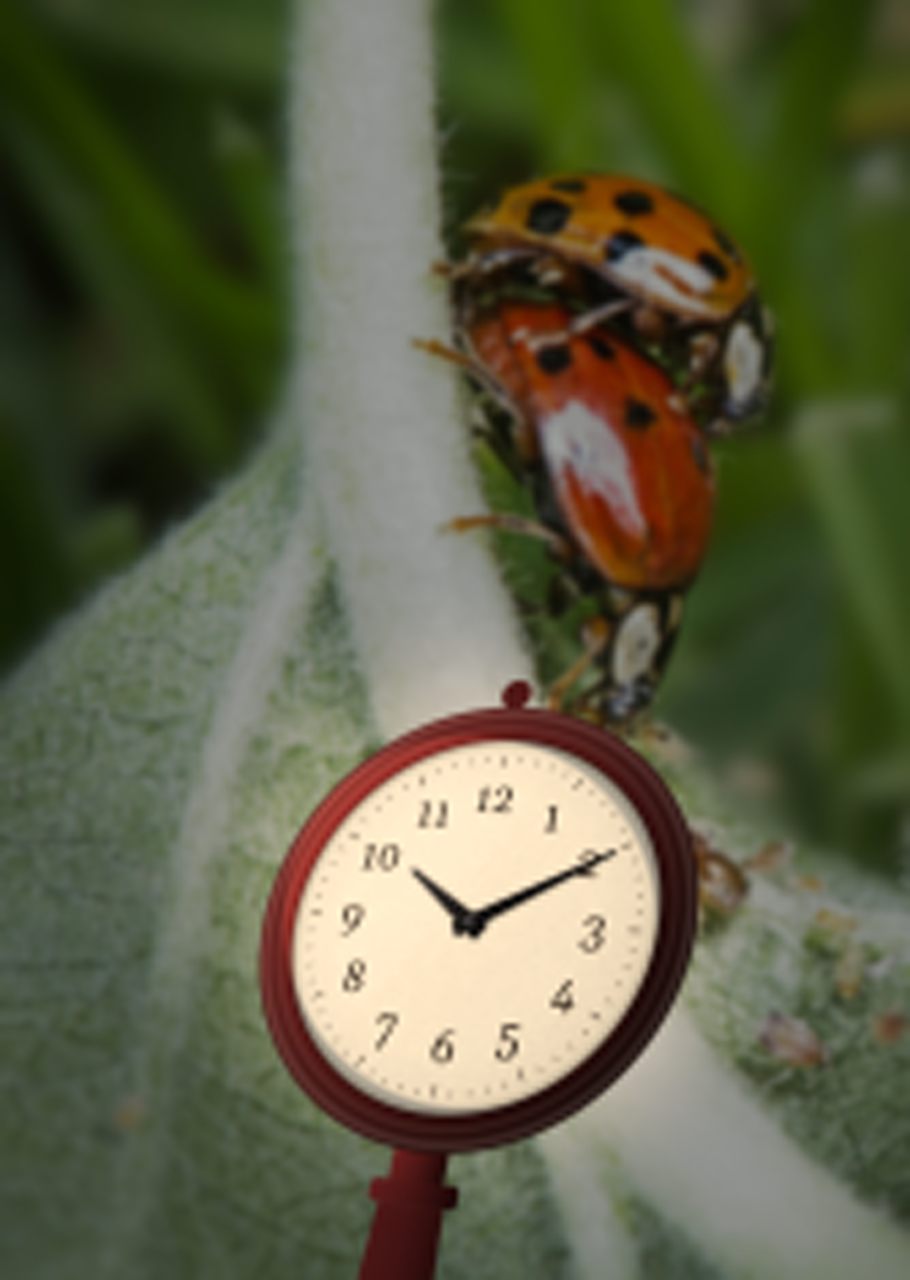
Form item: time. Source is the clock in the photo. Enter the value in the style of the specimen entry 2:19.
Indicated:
10:10
